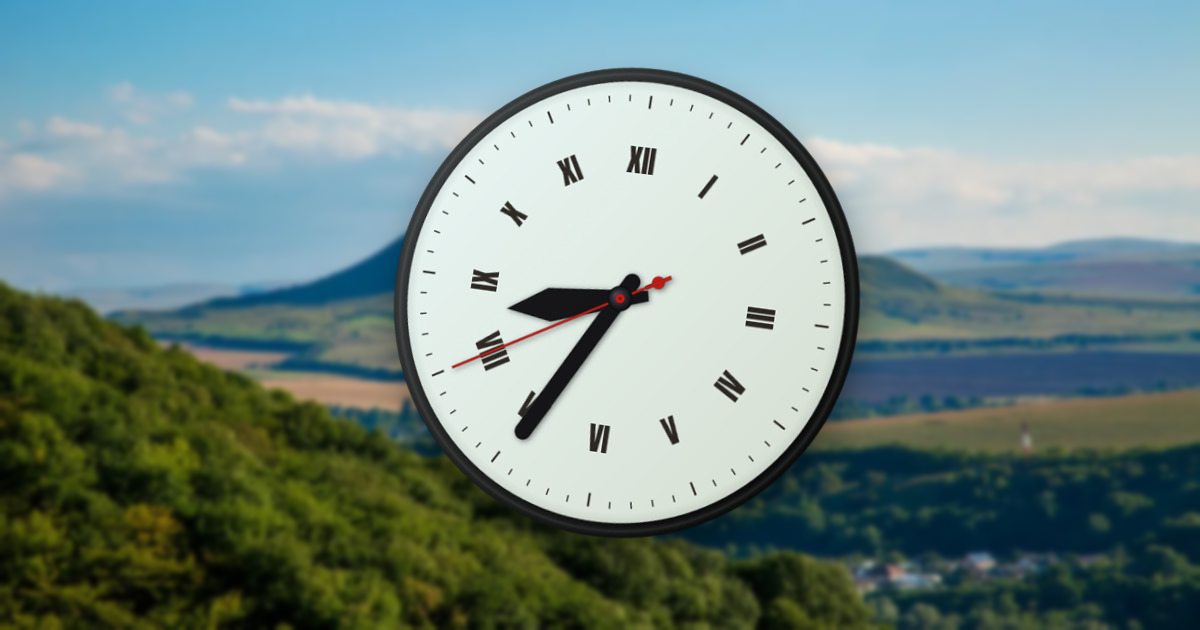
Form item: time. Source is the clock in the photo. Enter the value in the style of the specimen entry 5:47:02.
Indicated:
8:34:40
